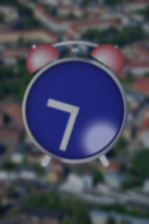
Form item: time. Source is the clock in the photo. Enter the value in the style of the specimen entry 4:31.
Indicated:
9:33
